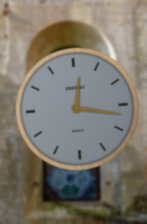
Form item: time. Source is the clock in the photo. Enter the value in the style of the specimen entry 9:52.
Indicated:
12:17
